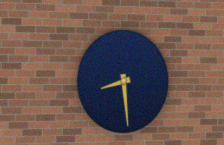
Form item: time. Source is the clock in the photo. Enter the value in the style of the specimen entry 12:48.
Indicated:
8:29
